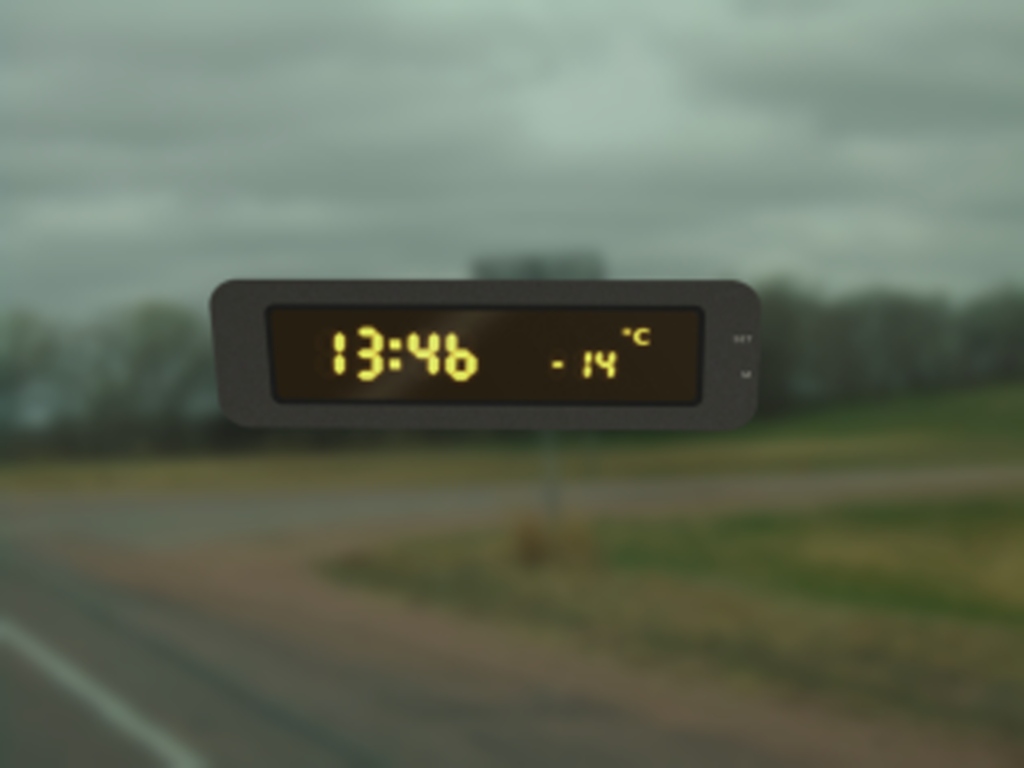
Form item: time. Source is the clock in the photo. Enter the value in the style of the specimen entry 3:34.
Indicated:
13:46
